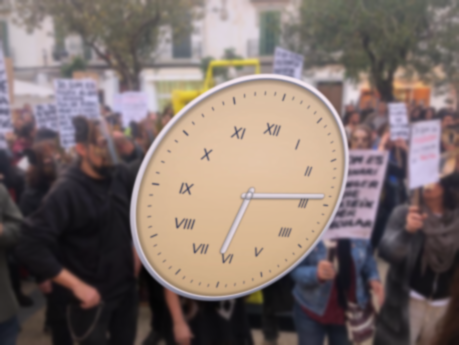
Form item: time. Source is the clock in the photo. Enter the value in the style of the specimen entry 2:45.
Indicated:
6:14
